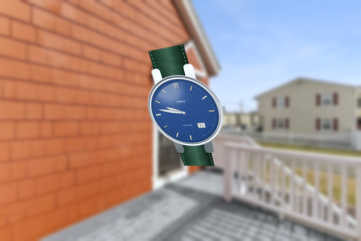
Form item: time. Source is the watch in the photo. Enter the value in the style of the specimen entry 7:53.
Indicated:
9:47
